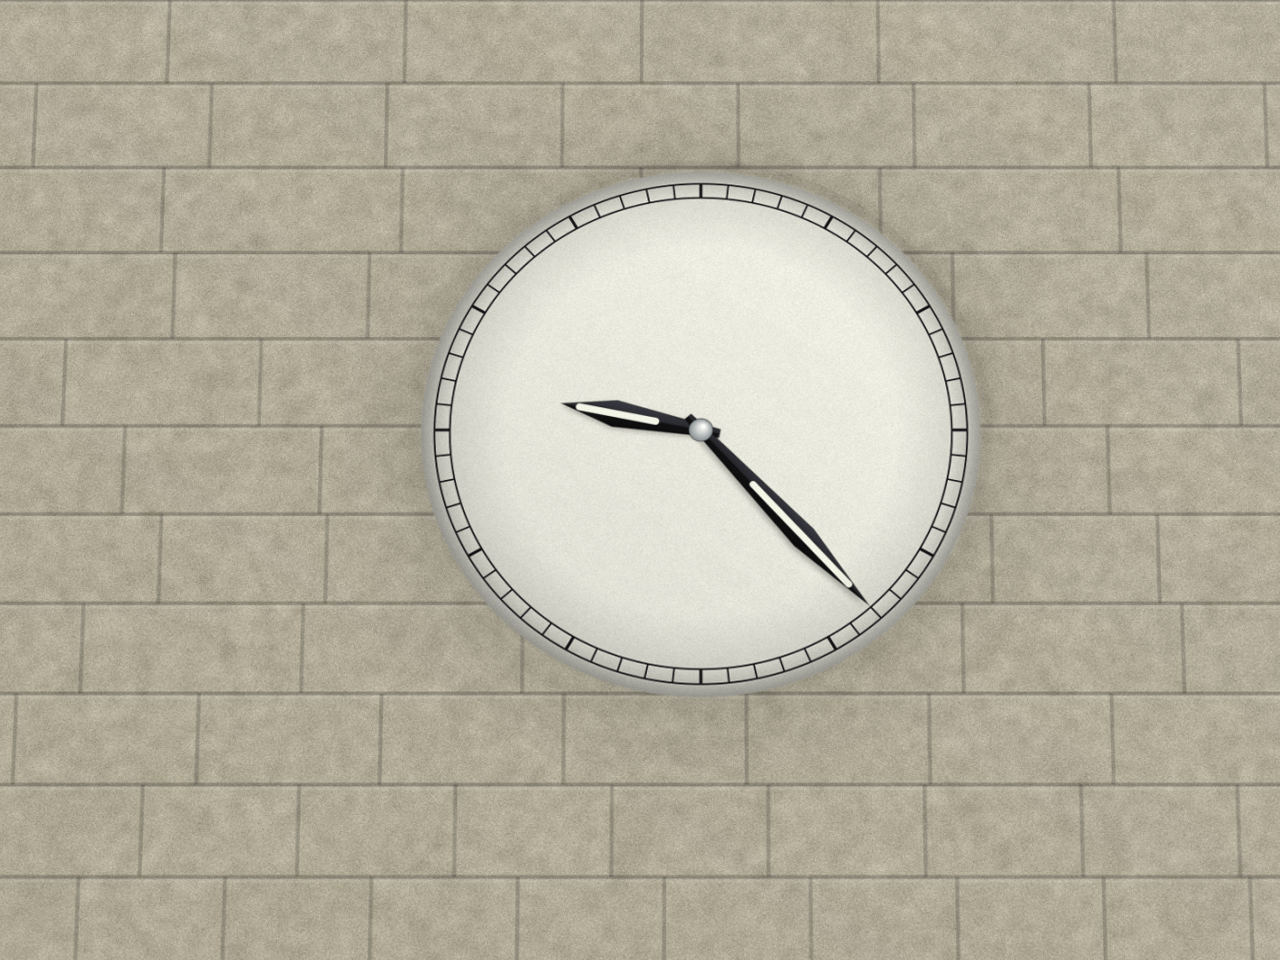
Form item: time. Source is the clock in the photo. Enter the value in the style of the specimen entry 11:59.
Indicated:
9:23
